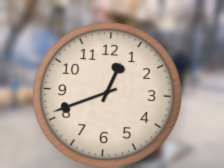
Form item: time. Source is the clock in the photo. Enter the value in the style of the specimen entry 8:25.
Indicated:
12:41
